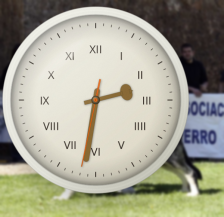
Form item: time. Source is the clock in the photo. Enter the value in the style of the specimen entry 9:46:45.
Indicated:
2:31:32
